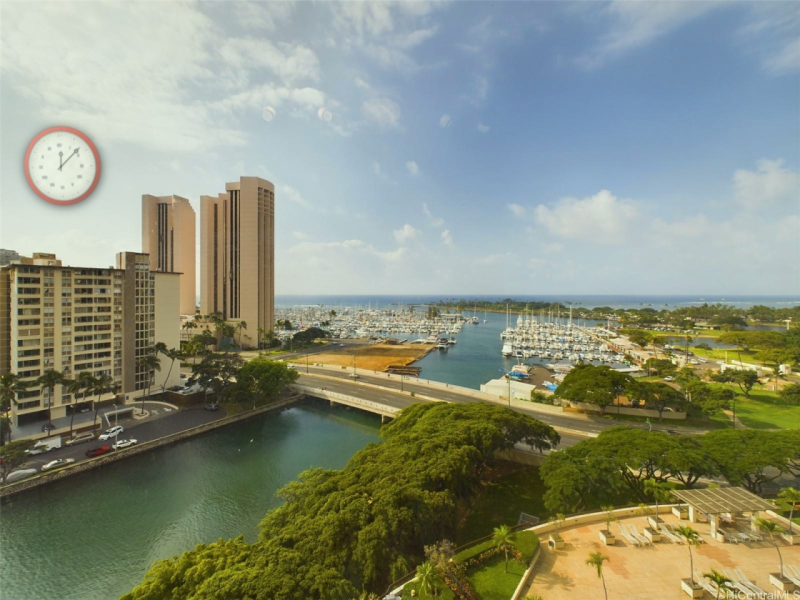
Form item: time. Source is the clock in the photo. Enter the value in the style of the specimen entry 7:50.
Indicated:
12:08
